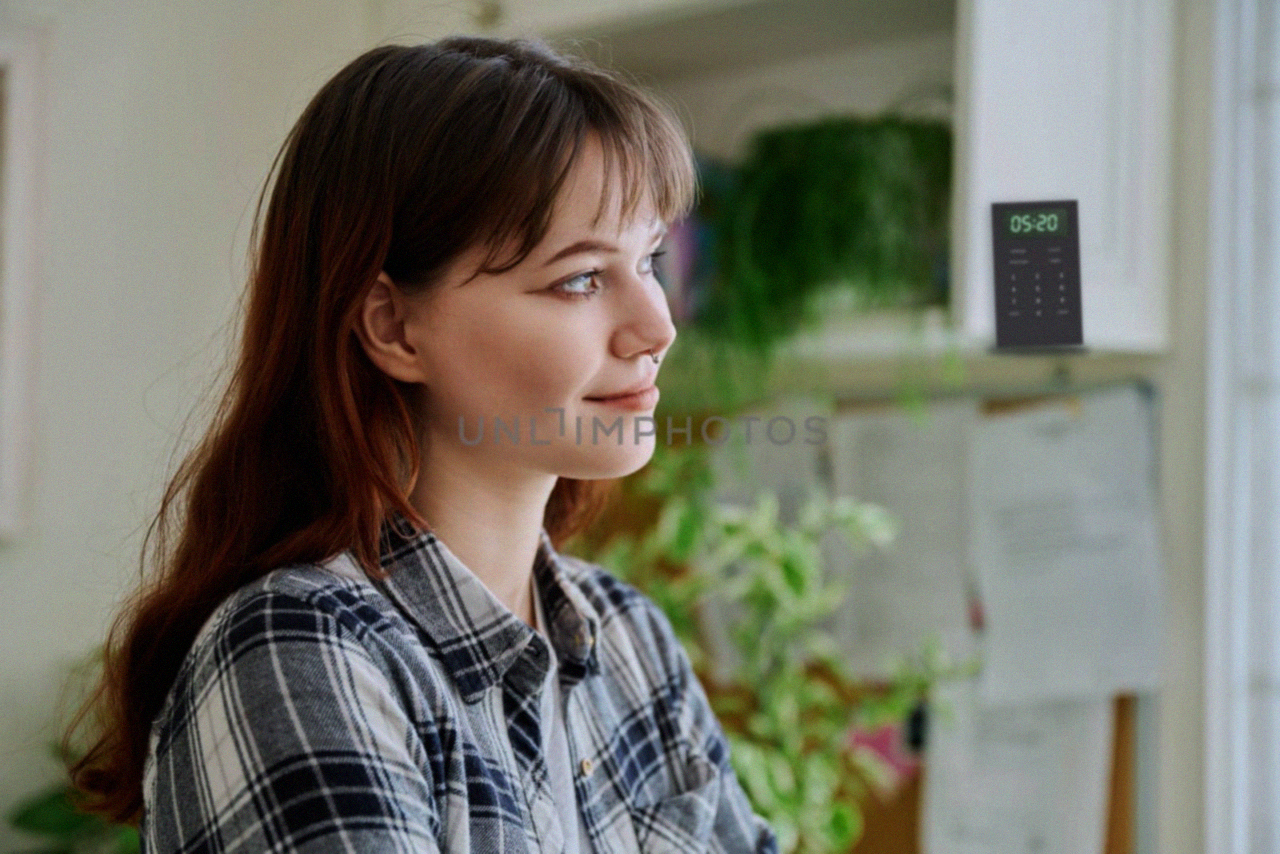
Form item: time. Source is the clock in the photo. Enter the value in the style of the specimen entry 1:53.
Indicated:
5:20
